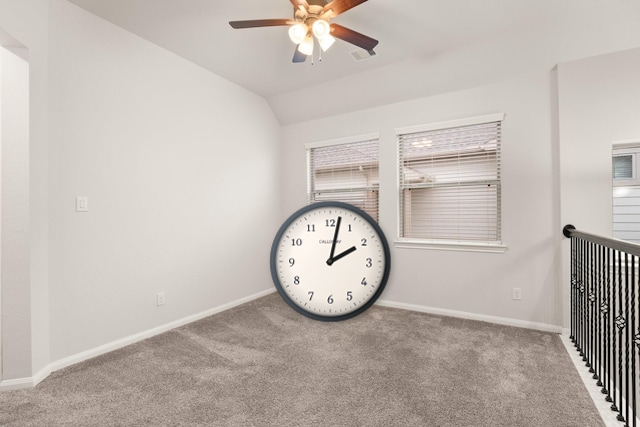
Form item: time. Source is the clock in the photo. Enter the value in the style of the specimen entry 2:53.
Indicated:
2:02
